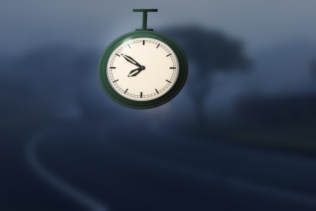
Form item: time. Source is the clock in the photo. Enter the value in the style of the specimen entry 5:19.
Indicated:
7:51
